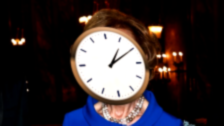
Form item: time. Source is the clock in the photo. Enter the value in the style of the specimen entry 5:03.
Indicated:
1:10
